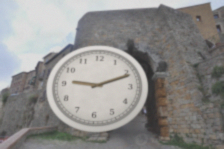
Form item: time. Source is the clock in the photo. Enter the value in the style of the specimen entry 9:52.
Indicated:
9:11
